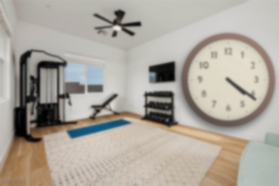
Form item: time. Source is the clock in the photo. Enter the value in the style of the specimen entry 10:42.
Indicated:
4:21
